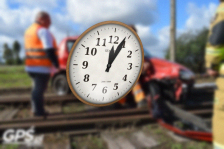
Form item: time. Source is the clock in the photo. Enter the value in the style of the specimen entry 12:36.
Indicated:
12:04
